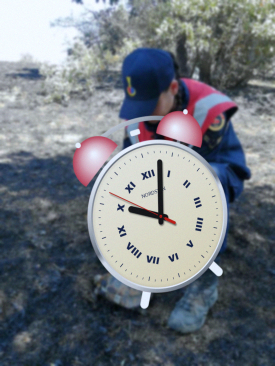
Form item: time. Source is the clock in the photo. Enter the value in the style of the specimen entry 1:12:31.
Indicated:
10:02:52
